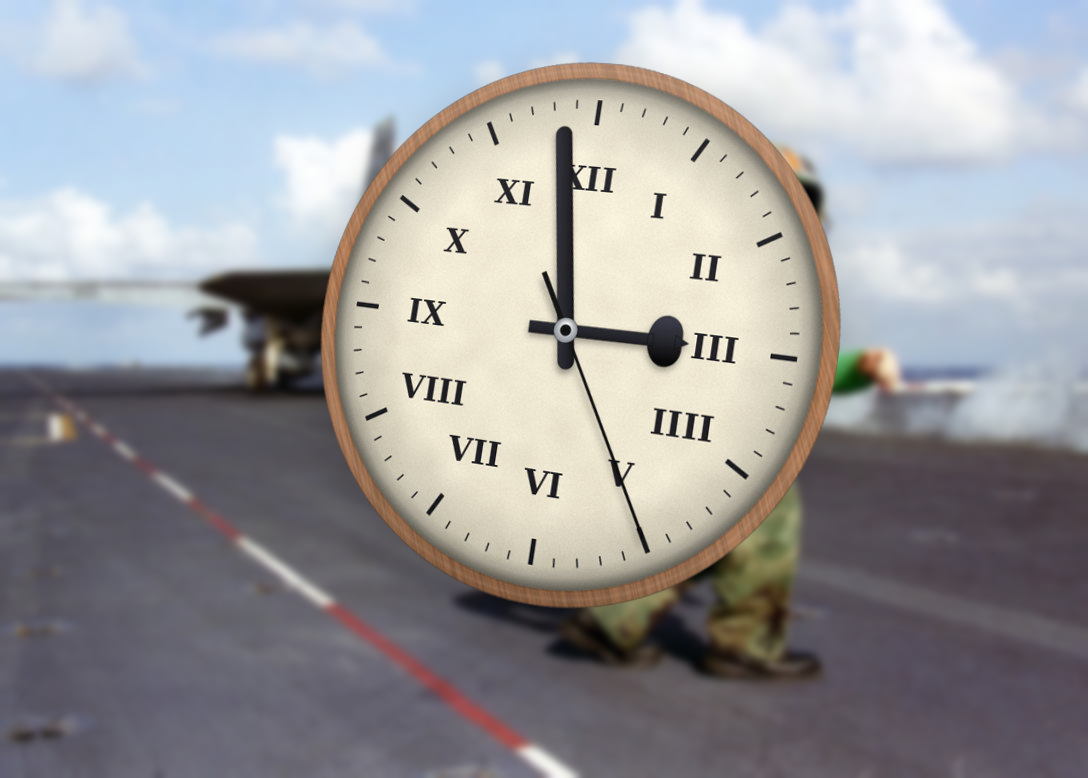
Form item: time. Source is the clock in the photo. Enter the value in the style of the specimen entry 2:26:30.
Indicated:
2:58:25
